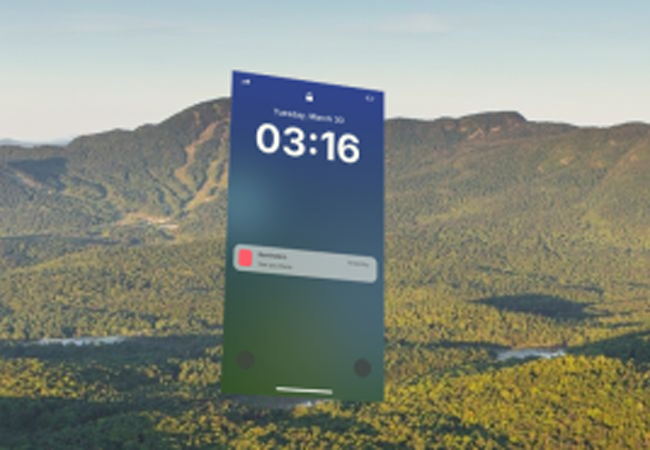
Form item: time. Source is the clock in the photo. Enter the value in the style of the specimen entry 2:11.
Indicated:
3:16
